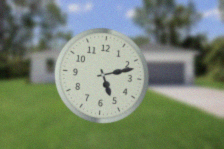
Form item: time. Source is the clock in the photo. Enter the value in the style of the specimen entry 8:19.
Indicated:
5:12
